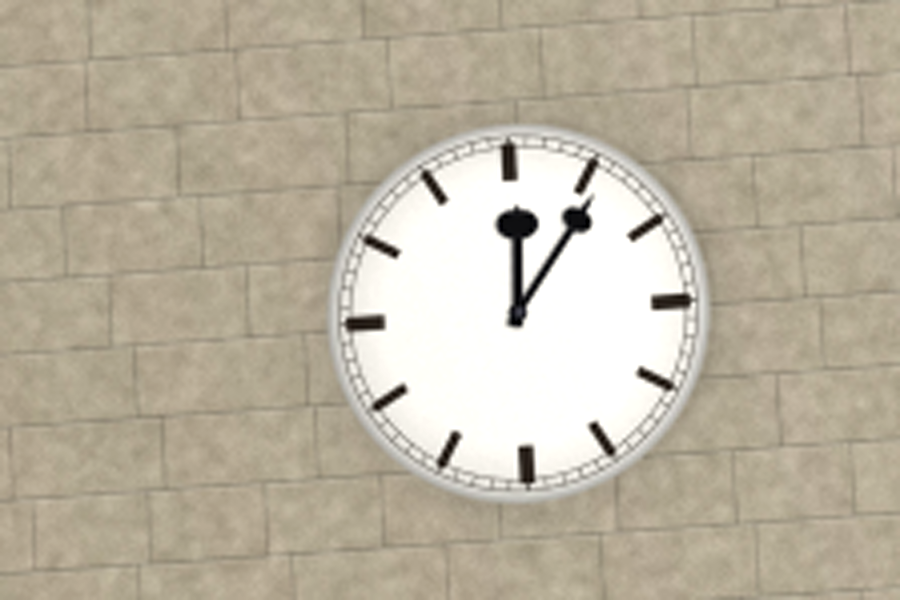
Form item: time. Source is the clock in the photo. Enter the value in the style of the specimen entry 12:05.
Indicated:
12:06
